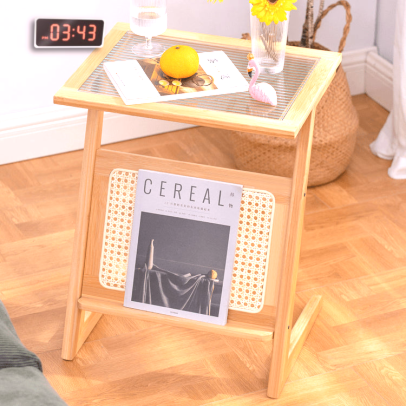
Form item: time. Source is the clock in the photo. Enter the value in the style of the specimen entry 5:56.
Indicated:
3:43
